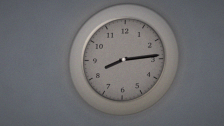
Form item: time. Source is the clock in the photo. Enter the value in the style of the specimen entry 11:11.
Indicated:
8:14
